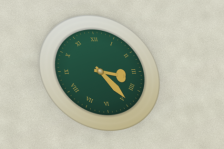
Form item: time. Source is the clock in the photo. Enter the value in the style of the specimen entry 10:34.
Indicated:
3:24
